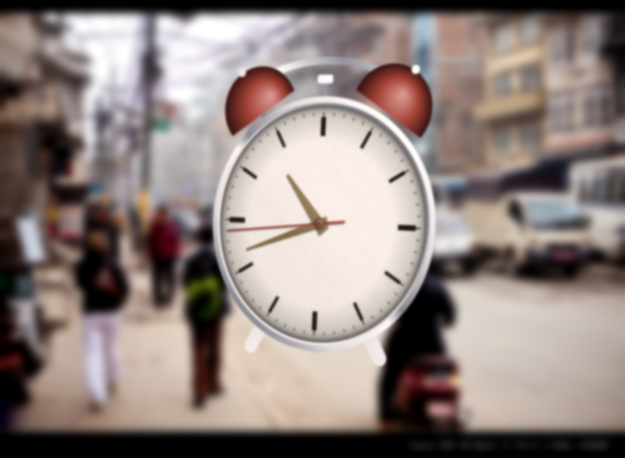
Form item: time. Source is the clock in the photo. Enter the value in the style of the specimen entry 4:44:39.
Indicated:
10:41:44
